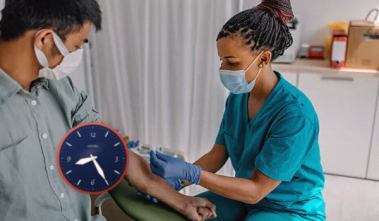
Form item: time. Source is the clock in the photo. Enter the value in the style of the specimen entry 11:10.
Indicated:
8:25
